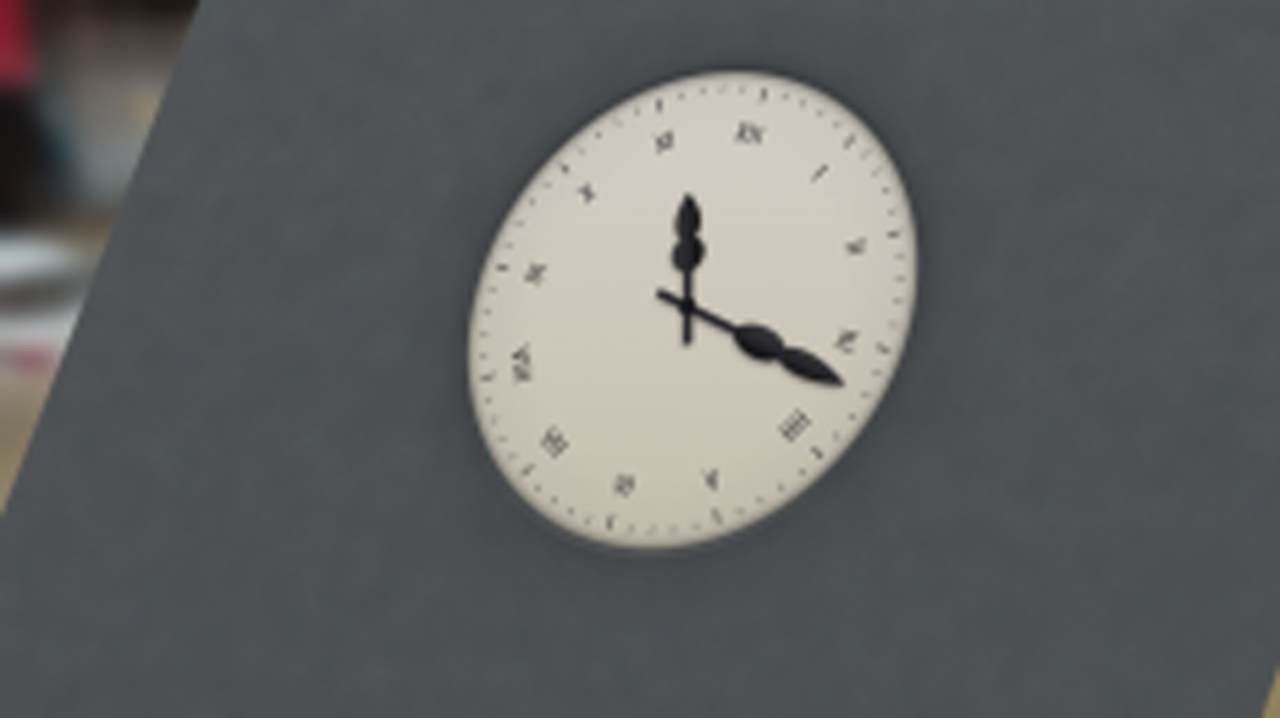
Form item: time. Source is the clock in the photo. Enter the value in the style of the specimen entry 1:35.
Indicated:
11:17
